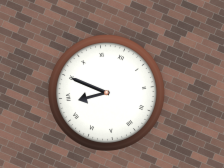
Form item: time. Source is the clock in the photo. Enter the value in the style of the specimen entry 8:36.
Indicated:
7:45
